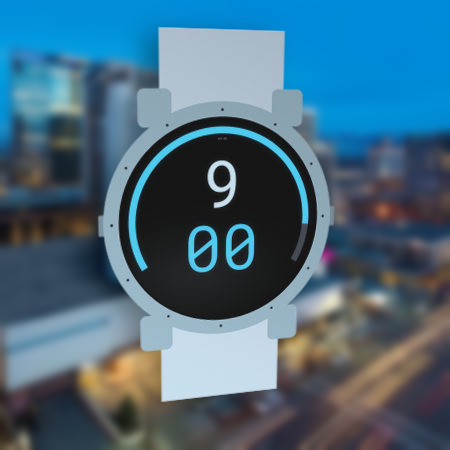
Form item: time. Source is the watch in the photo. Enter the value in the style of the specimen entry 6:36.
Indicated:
9:00
